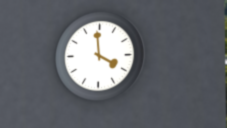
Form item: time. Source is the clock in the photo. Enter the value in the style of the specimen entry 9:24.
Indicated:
3:59
